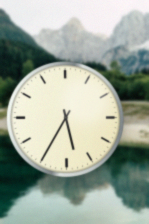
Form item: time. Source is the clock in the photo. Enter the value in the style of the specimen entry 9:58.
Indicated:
5:35
